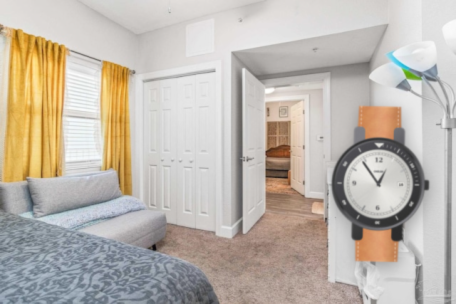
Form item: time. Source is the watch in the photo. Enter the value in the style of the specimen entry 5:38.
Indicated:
12:54
